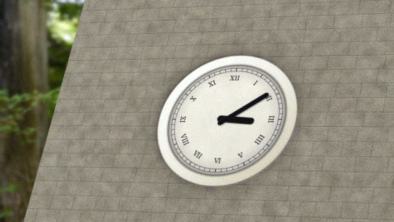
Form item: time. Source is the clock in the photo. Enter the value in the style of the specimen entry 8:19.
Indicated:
3:09
